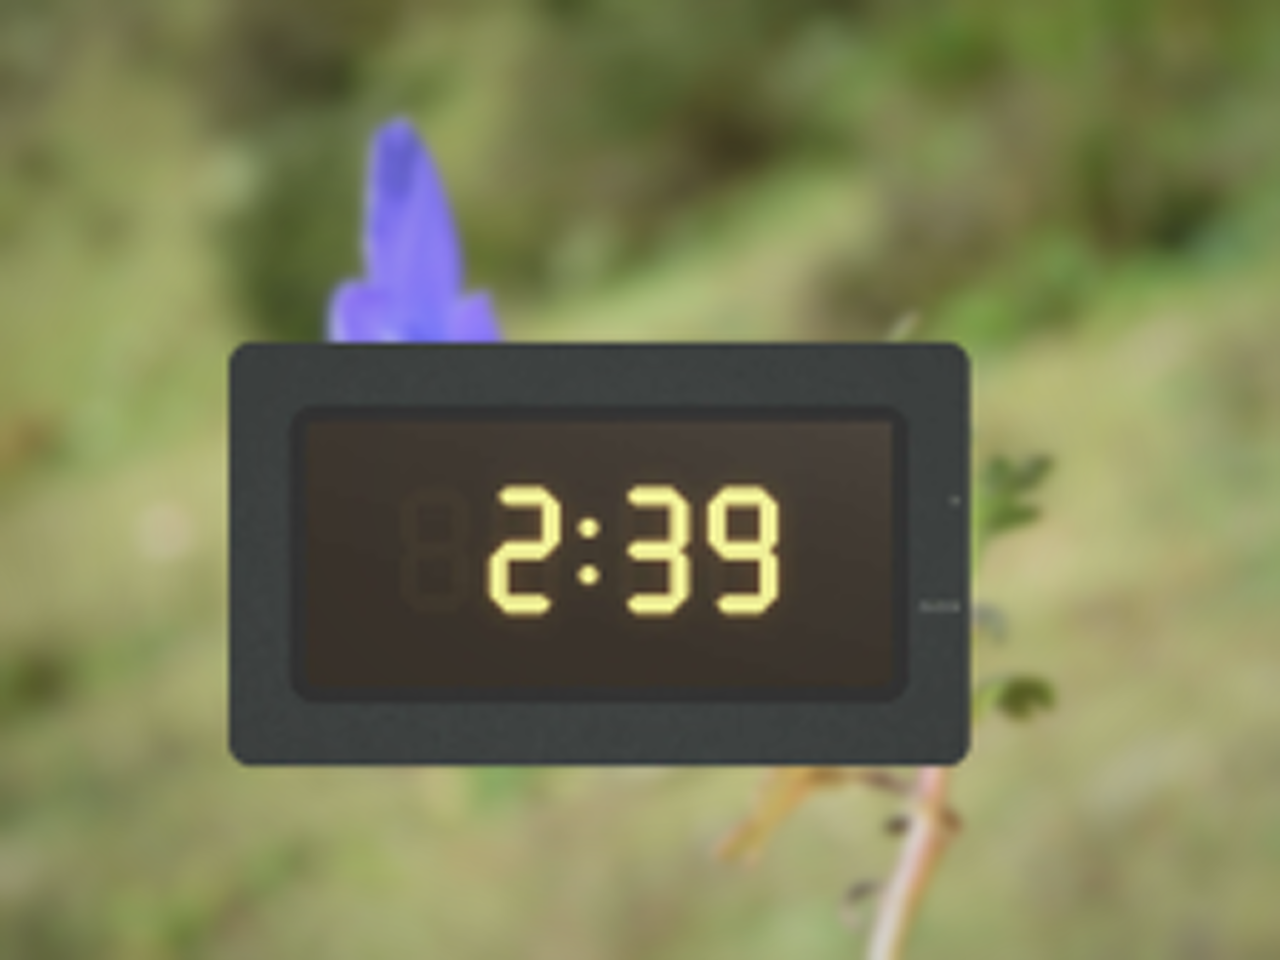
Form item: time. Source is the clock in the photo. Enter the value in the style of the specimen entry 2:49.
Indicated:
2:39
